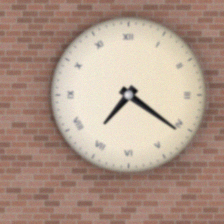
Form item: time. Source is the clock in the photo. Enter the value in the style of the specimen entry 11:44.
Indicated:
7:21
